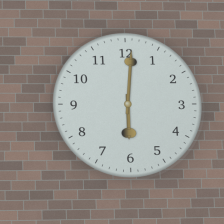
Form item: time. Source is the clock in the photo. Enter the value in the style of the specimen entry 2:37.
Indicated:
6:01
